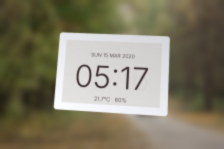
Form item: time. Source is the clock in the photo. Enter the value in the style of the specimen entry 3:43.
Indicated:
5:17
